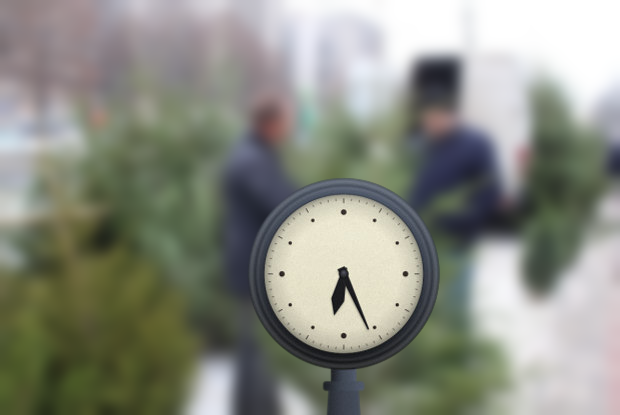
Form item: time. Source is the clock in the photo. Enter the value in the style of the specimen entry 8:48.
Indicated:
6:26
